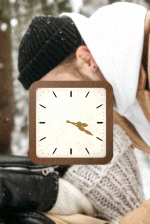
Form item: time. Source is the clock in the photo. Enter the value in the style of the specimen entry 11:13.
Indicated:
3:20
